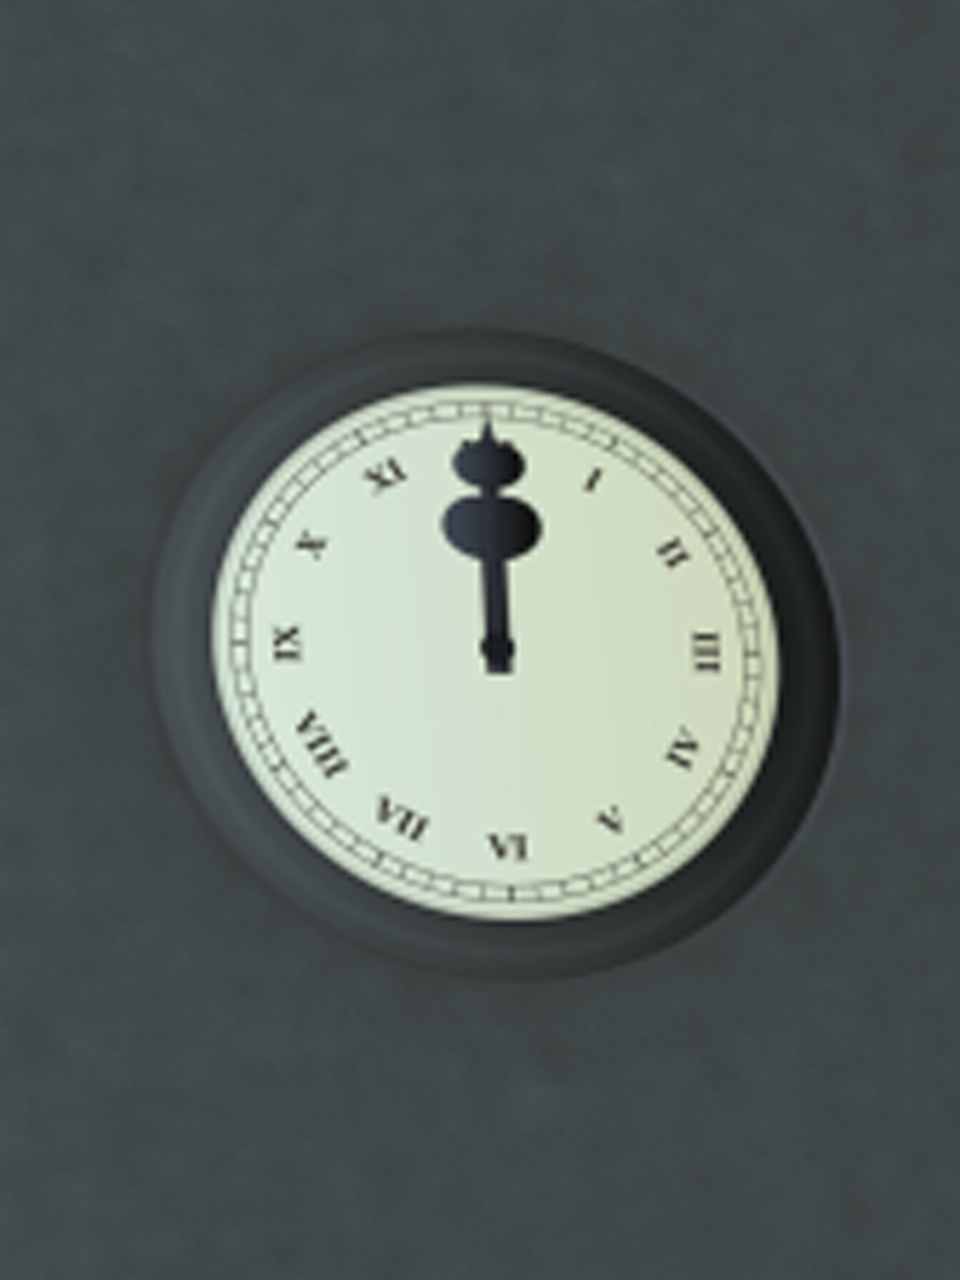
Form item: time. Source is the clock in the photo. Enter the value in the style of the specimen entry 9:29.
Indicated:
12:00
